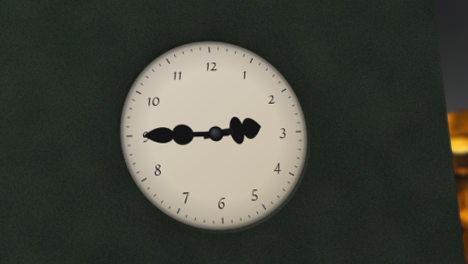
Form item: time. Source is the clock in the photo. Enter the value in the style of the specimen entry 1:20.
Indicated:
2:45
